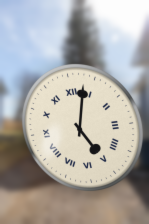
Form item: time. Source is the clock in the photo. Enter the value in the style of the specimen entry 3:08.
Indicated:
5:03
